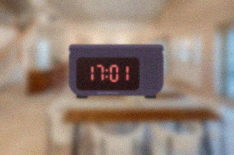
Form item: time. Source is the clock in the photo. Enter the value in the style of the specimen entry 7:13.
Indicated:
17:01
